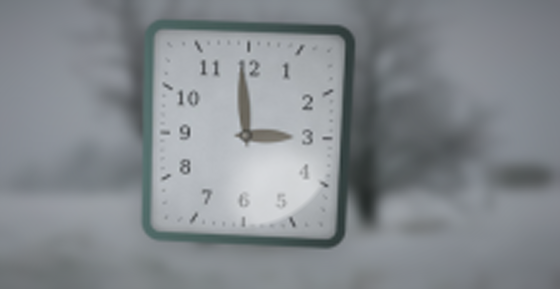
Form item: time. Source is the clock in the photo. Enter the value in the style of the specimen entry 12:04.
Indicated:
2:59
